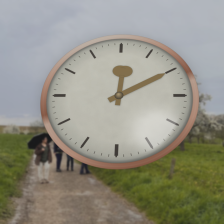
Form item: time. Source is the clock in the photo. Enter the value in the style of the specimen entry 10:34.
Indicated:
12:10
